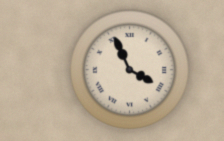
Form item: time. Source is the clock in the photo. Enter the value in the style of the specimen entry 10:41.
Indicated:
3:56
